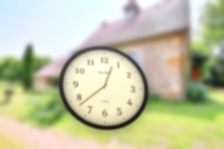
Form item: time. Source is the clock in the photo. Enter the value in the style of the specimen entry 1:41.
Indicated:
12:38
